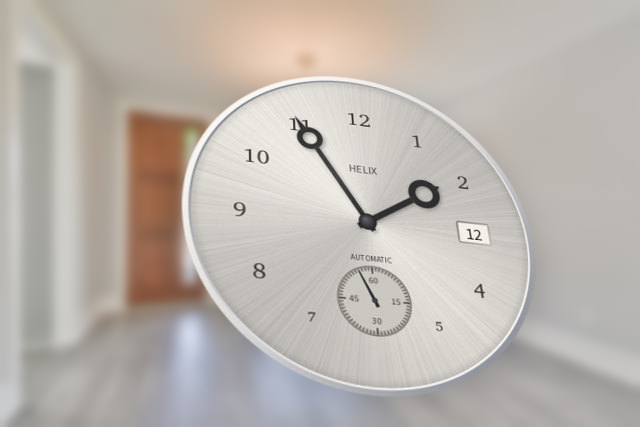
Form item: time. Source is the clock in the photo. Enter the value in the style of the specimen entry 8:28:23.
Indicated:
1:54:56
